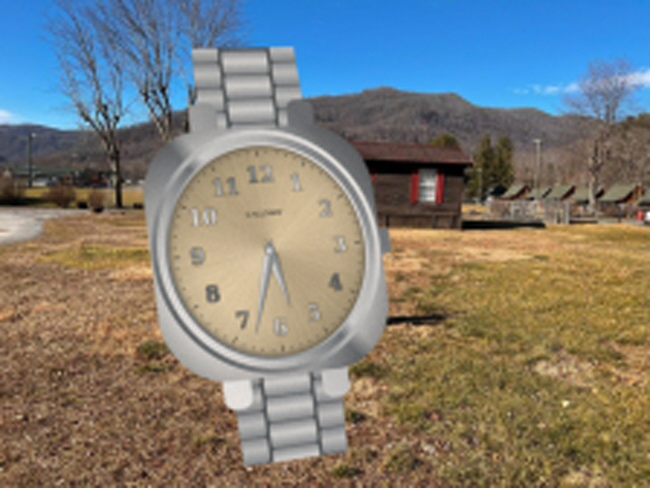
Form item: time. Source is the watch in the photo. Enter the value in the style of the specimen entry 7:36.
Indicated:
5:33
